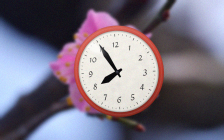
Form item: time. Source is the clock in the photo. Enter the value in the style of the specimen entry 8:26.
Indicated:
7:55
